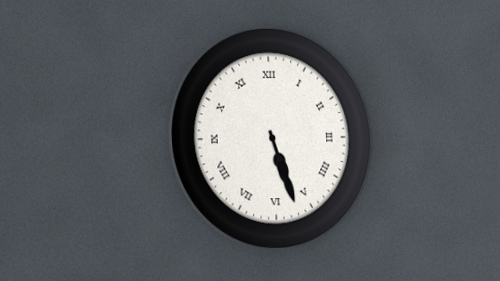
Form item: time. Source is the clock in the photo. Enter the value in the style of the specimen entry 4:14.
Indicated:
5:27
